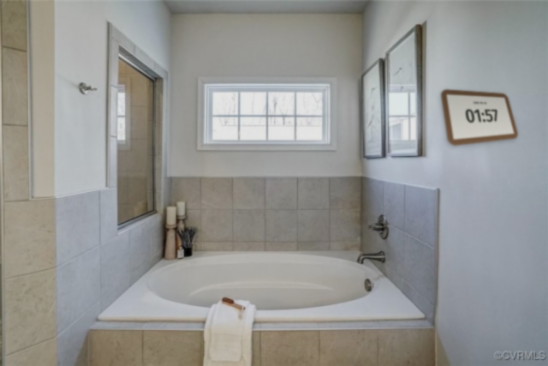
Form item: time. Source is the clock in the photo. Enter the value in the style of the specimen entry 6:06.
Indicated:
1:57
